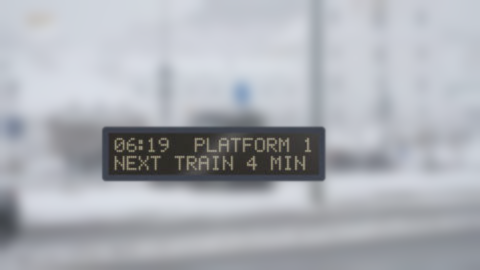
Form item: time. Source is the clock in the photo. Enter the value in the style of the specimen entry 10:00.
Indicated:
6:19
